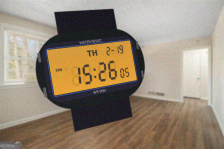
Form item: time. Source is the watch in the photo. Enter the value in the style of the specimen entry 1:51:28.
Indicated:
15:26:05
